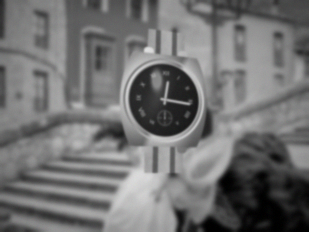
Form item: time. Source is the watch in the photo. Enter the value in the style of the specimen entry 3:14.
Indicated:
12:16
